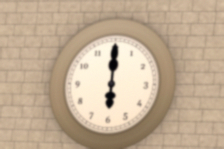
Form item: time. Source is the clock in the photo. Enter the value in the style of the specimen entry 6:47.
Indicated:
6:00
